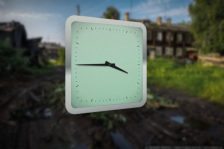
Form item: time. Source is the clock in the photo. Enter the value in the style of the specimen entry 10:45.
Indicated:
3:45
